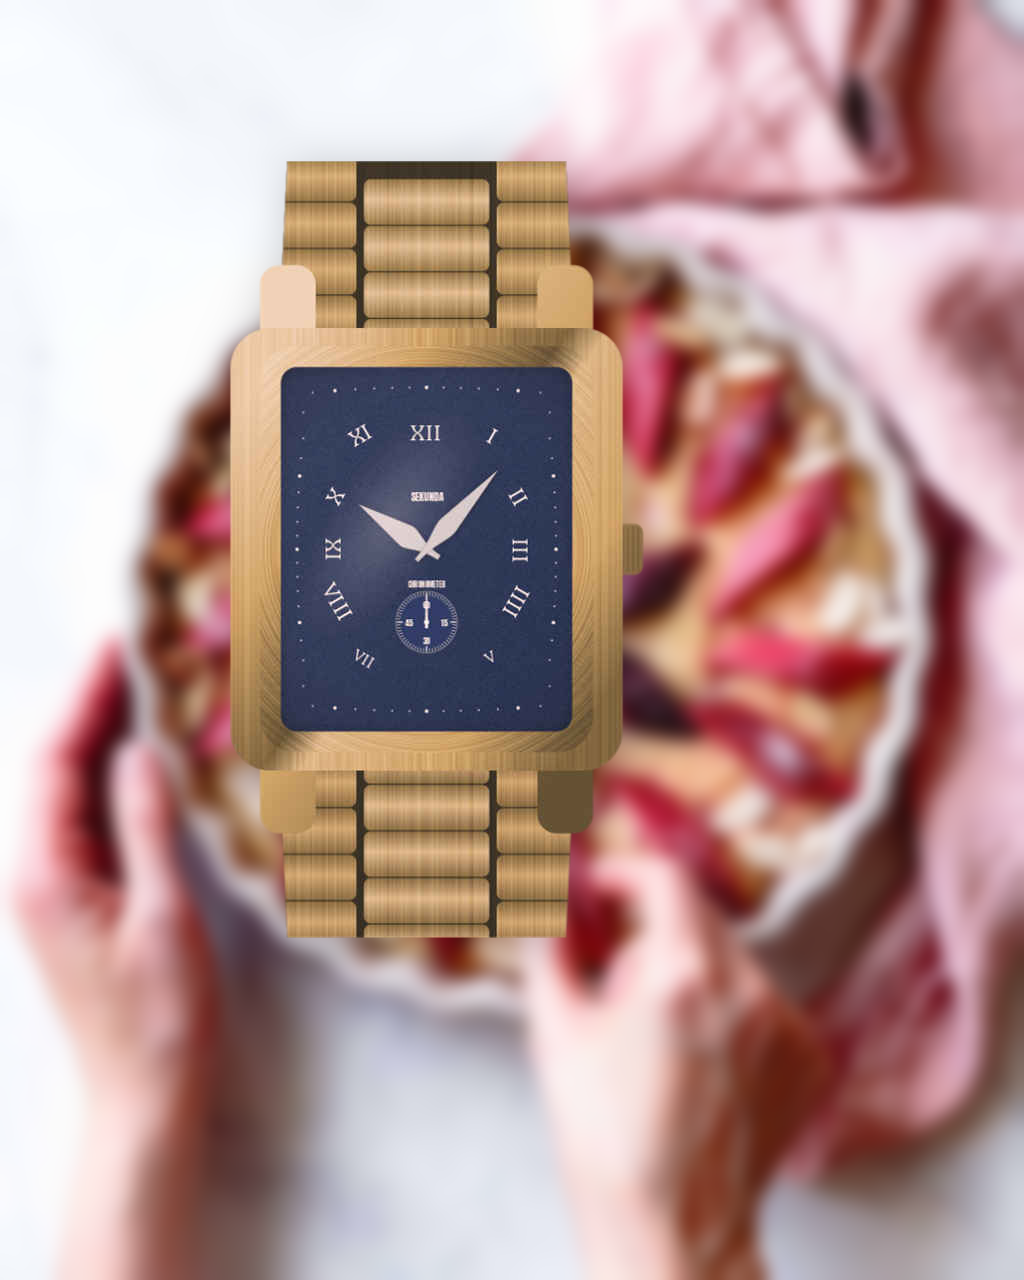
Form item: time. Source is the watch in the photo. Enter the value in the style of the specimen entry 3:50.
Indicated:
10:07
